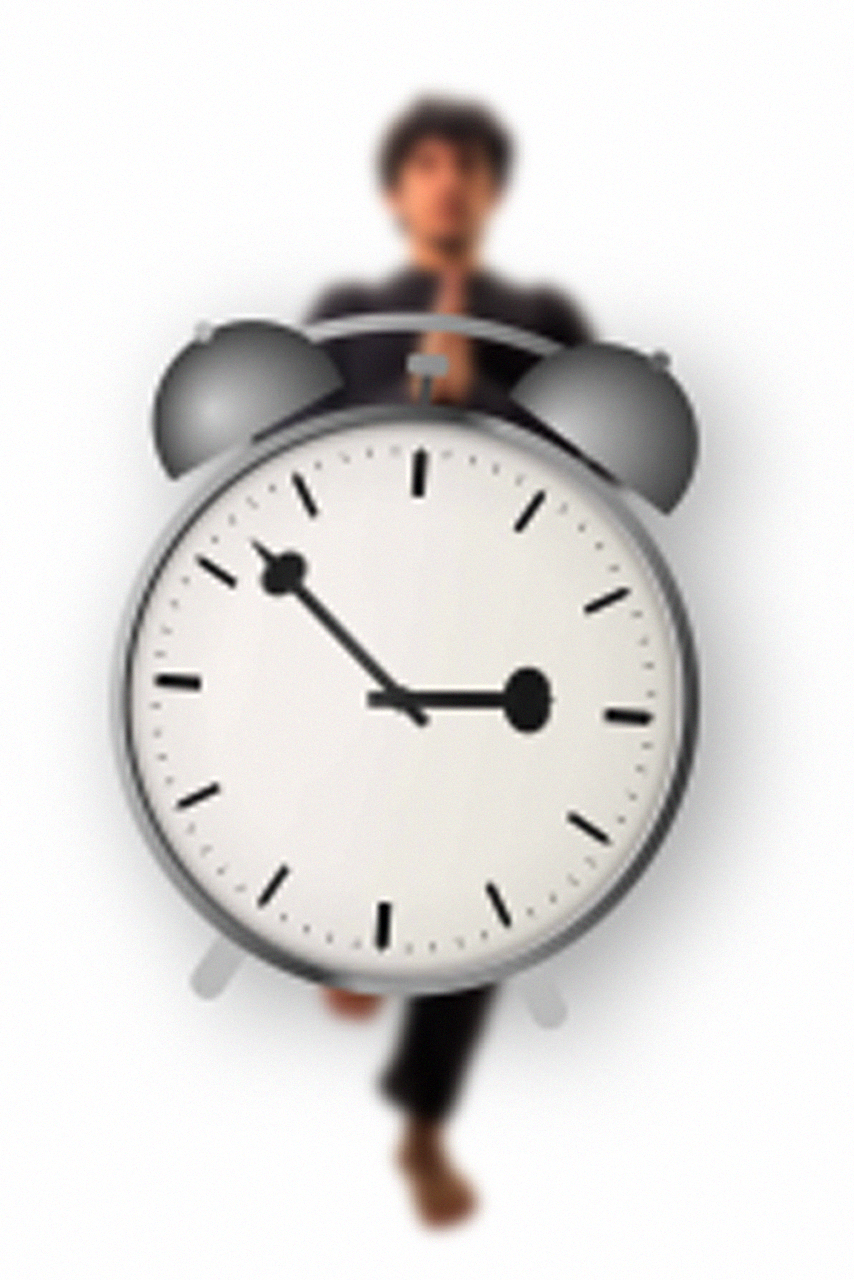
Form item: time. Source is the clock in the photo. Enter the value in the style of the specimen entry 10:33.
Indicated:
2:52
